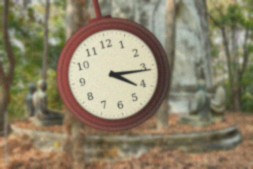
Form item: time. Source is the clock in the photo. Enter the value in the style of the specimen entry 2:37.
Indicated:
4:16
